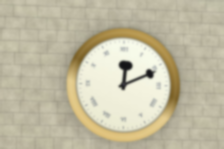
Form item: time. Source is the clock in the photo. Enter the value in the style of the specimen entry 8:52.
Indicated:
12:11
